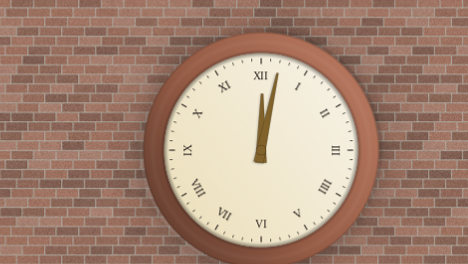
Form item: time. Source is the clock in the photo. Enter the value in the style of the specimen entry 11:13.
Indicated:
12:02
